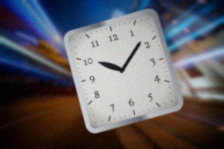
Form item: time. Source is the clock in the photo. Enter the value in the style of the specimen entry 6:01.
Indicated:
10:08
